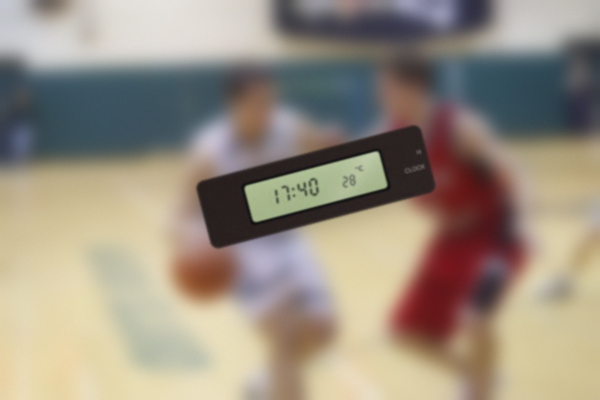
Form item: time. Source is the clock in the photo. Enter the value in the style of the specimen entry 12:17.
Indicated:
17:40
